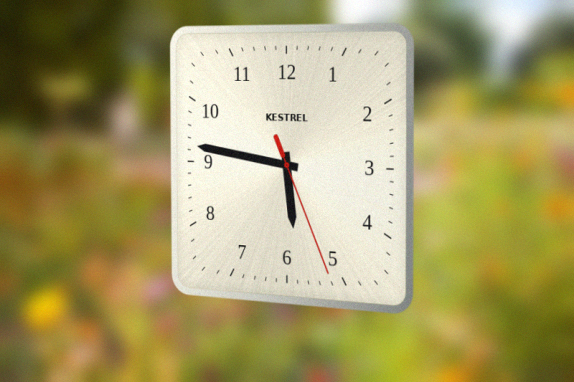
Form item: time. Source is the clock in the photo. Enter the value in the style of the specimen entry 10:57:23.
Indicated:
5:46:26
